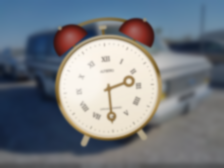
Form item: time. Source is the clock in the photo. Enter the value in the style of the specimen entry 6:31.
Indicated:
2:30
